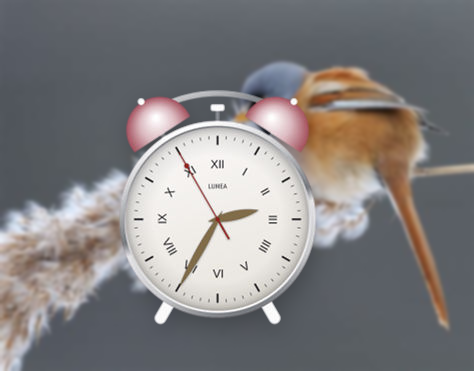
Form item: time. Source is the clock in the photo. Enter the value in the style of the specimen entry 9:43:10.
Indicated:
2:34:55
